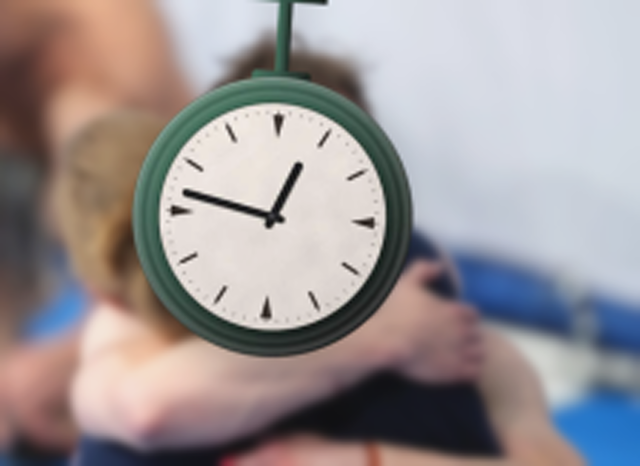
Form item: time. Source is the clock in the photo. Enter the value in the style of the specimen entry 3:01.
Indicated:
12:47
